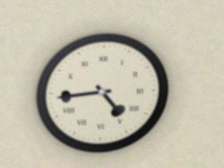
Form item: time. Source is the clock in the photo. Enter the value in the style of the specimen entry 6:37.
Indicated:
4:44
